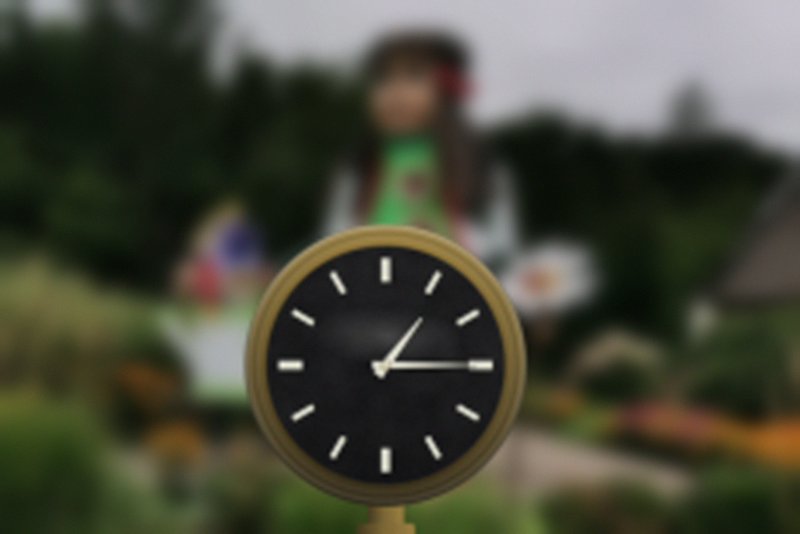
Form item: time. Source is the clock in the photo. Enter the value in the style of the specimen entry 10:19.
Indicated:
1:15
